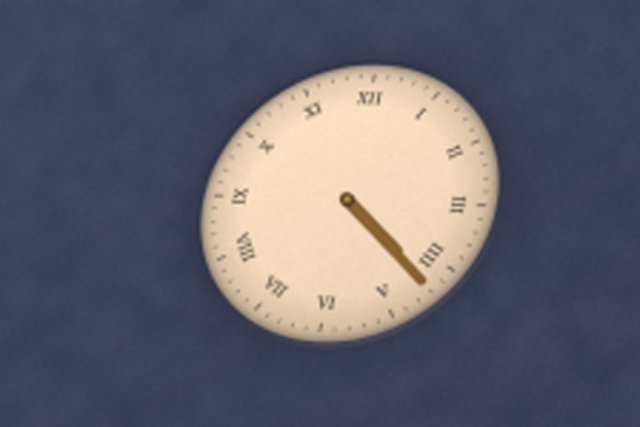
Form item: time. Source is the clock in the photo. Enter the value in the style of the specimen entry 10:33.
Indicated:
4:22
